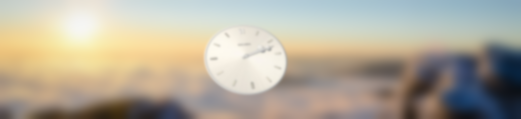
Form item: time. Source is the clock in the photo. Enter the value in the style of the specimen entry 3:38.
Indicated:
2:12
